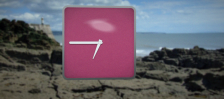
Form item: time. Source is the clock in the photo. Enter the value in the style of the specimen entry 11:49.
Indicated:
6:45
